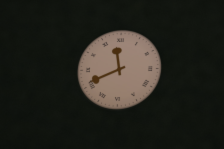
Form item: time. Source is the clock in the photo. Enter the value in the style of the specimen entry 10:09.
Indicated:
11:41
